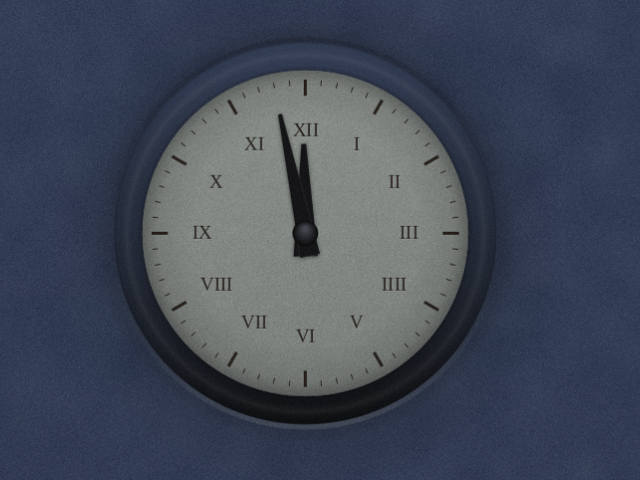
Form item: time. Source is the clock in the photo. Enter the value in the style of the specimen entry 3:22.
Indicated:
11:58
